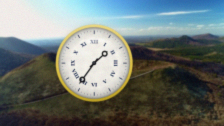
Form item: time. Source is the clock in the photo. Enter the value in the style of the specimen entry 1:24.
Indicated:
1:36
